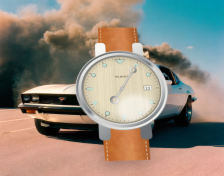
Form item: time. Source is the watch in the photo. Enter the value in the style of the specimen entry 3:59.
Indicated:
7:05
